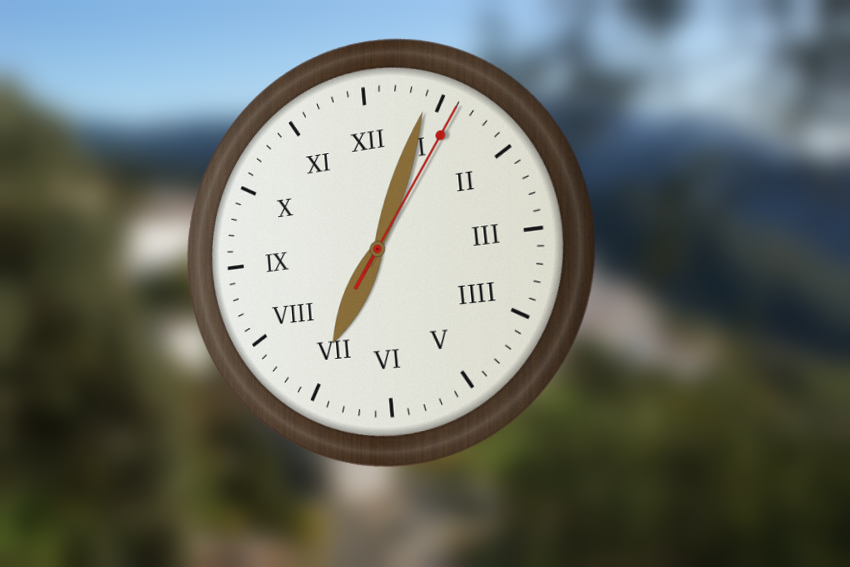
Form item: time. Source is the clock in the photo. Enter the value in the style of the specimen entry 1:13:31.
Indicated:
7:04:06
